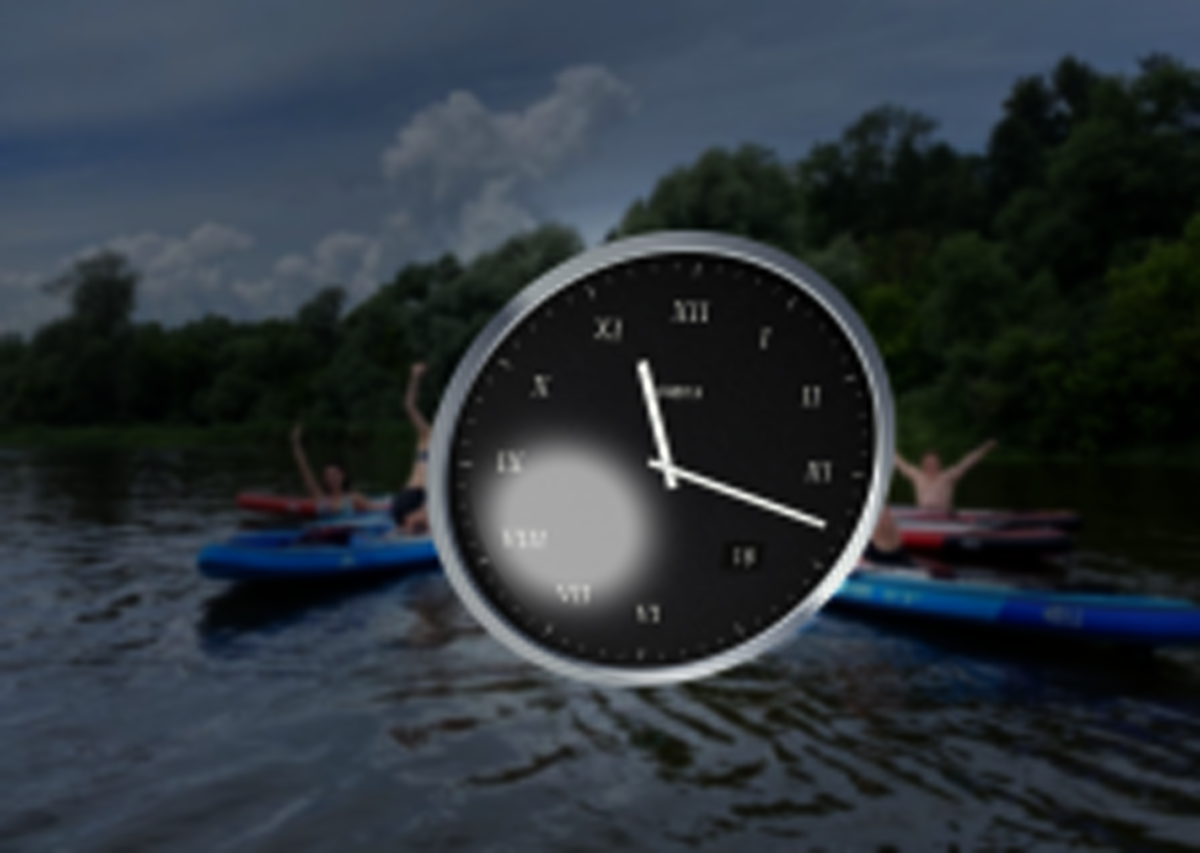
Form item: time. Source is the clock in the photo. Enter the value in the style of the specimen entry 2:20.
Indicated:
11:18
